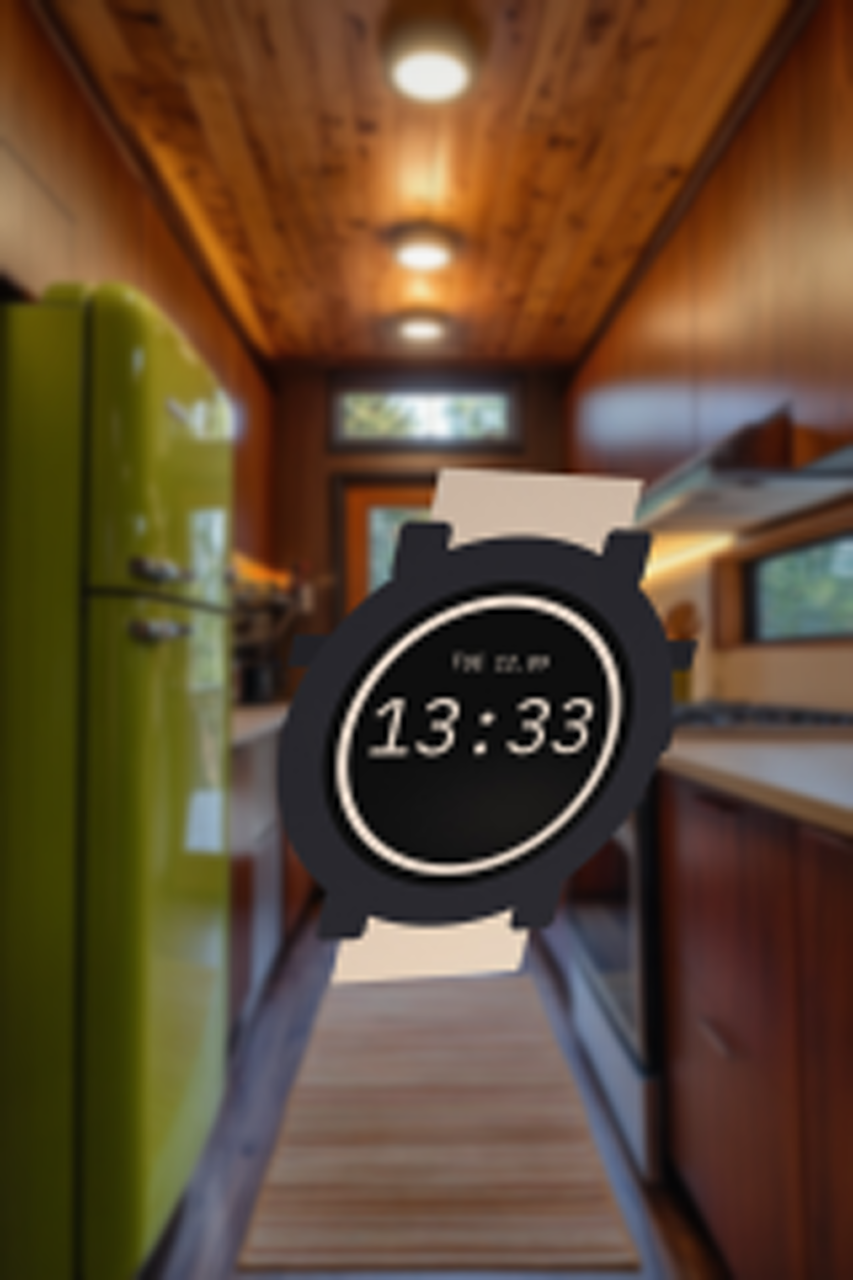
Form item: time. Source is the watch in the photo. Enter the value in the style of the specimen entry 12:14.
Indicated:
13:33
